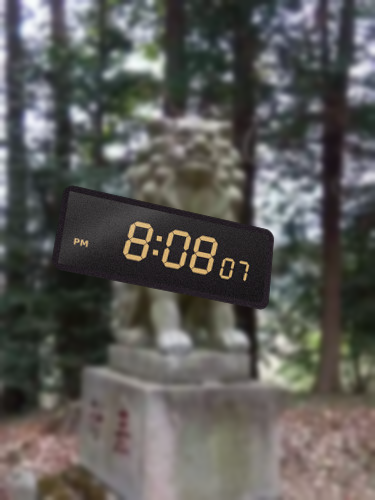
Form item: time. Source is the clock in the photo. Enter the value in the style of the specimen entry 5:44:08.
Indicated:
8:08:07
